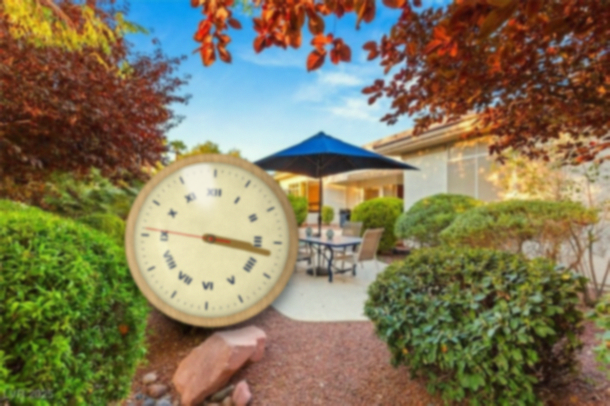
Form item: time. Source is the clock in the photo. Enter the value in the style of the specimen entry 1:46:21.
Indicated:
3:16:46
